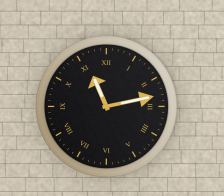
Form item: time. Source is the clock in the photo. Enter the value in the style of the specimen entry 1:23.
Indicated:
11:13
